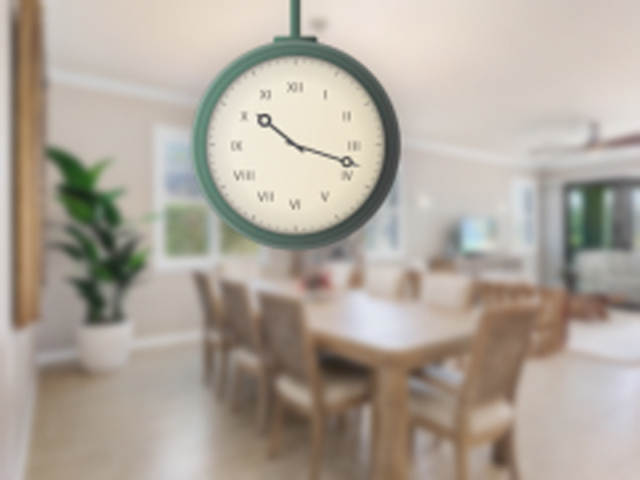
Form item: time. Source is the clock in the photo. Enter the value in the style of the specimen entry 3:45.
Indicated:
10:18
